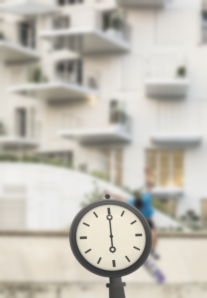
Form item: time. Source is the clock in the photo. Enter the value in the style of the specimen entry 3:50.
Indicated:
6:00
